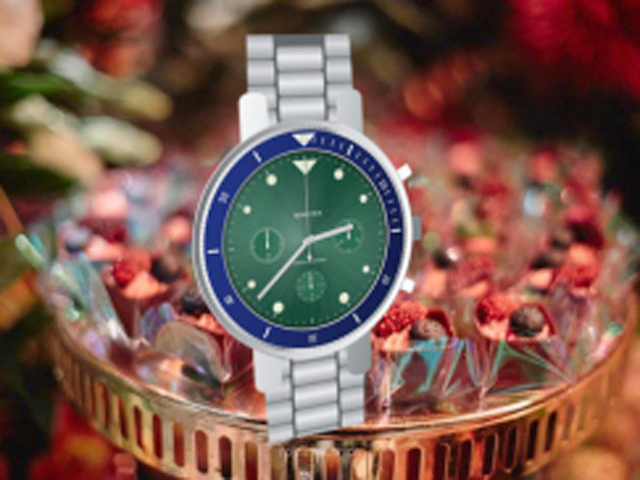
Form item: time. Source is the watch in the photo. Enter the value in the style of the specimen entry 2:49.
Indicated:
2:38
